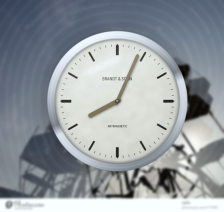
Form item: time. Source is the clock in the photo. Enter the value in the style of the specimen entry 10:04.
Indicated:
8:04
